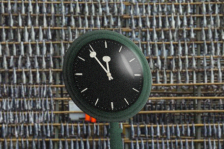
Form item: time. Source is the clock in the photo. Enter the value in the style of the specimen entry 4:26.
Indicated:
11:54
